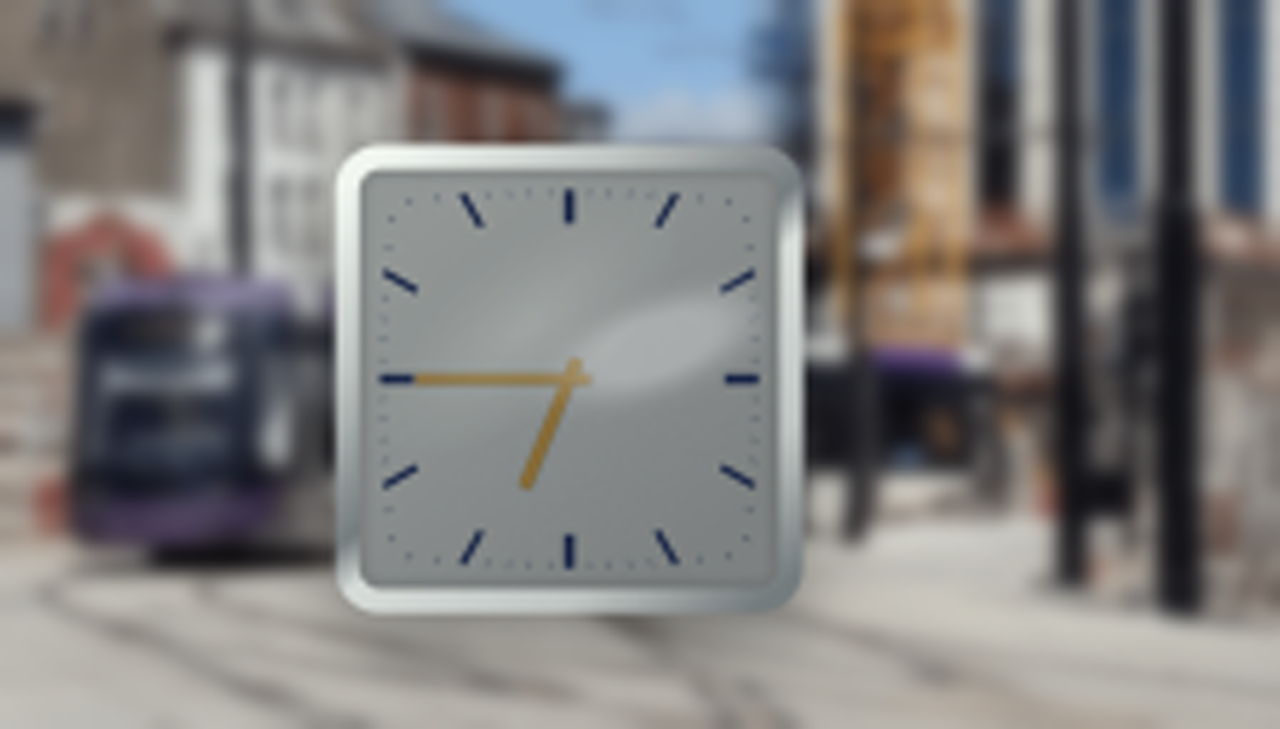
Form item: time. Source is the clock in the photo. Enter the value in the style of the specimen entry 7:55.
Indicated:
6:45
